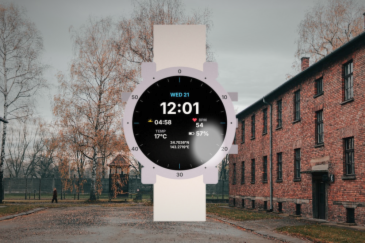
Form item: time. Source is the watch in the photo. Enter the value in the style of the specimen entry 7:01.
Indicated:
12:01
